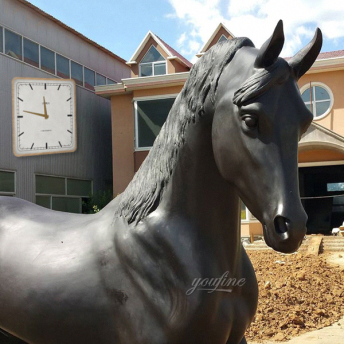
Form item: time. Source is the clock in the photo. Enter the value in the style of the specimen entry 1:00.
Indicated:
11:47
